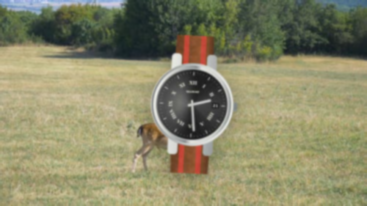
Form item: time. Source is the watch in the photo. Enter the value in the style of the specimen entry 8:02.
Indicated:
2:29
